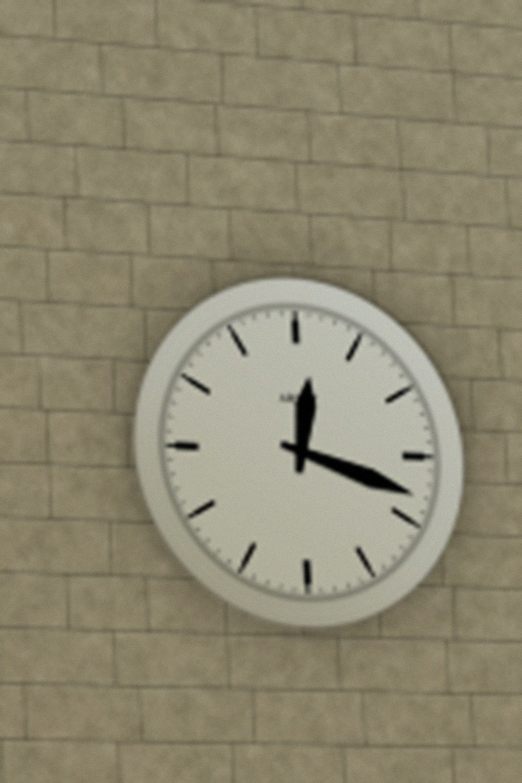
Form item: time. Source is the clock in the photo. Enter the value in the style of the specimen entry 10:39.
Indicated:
12:18
